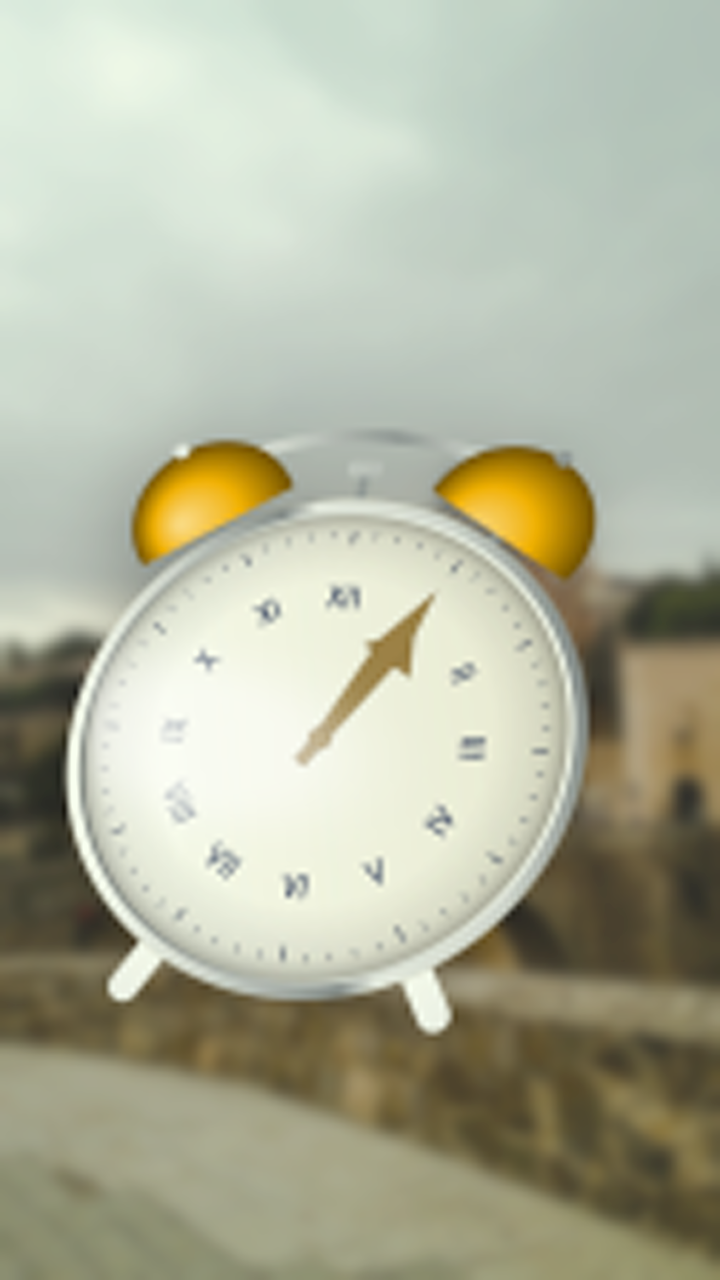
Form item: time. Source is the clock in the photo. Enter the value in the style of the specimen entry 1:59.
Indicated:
1:05
